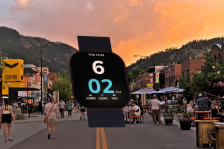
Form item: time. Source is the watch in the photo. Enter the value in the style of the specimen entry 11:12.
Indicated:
6:02
